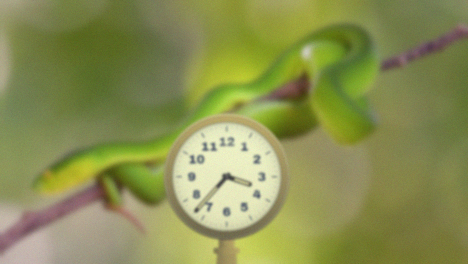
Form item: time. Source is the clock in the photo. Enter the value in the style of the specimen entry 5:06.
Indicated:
3:37
